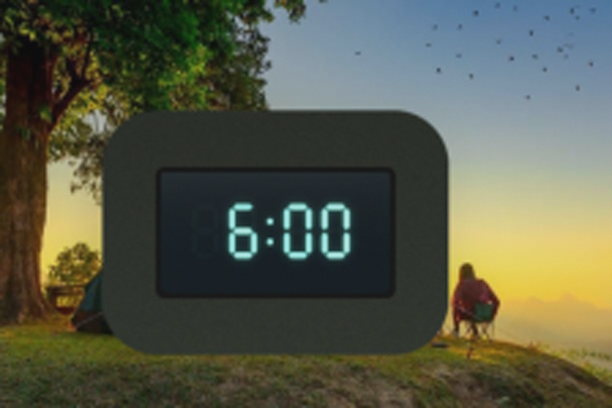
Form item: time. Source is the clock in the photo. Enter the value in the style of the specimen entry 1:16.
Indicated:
6:00
